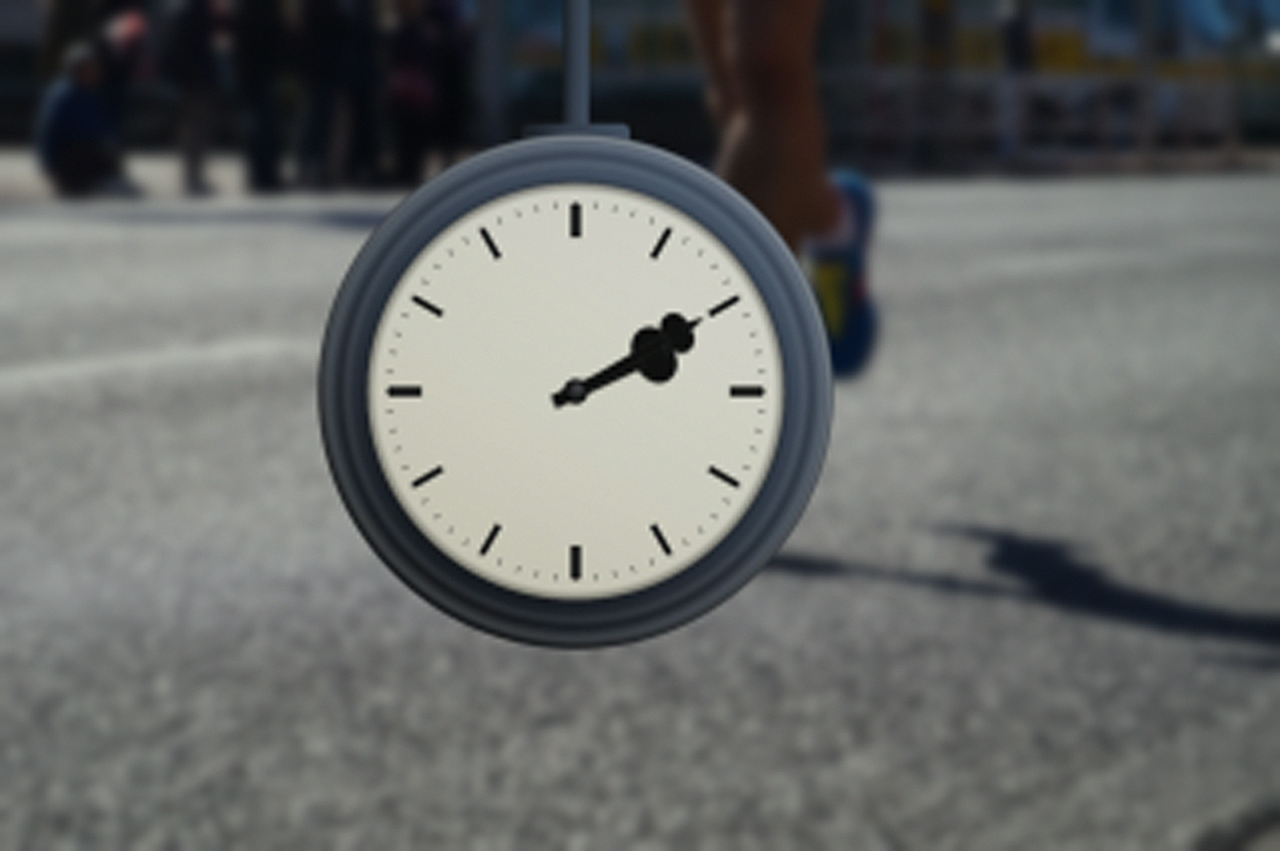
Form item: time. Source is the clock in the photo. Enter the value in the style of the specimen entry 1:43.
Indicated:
2:10
